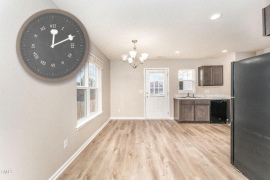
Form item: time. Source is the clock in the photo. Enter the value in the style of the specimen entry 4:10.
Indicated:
12:11
